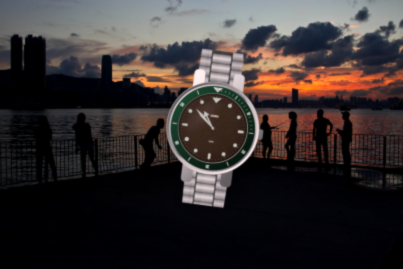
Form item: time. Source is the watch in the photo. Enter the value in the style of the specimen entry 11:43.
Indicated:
10:52
